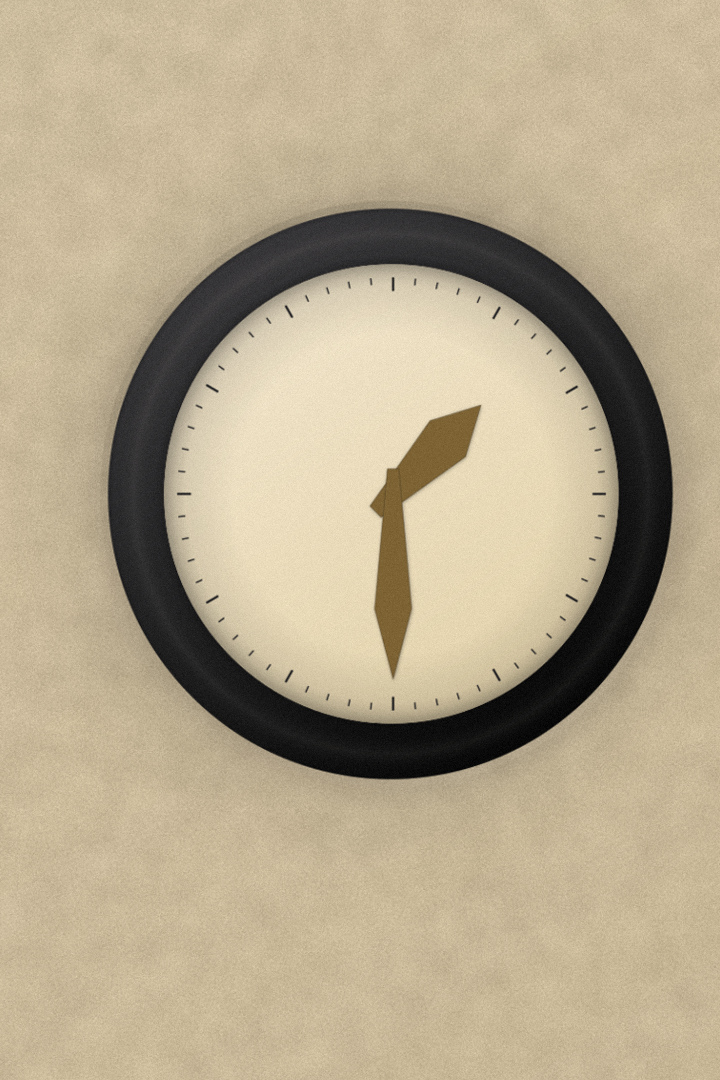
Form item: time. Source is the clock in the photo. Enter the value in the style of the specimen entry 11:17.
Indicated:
1:30
